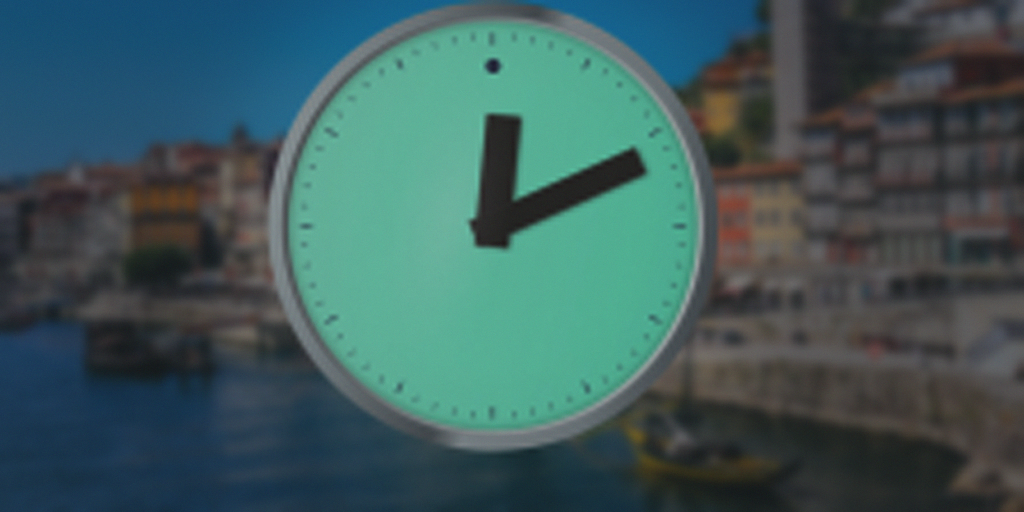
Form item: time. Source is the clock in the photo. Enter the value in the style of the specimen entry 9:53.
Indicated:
12:11
